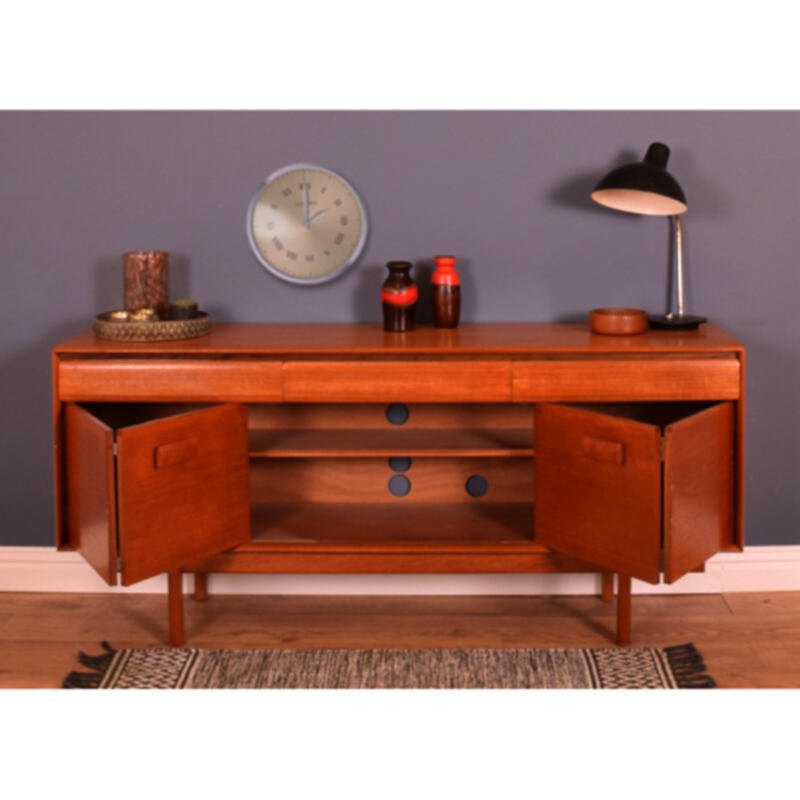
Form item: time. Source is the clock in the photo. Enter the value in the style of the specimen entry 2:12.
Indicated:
2:00
